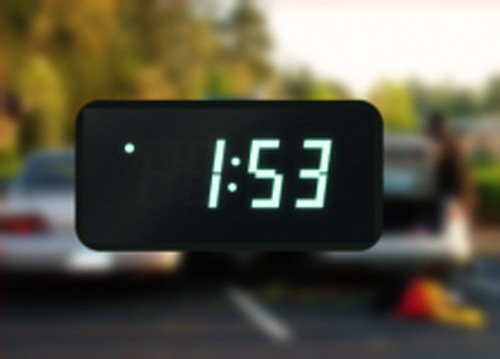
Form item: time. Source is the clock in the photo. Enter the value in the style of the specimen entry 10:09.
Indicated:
1:53
